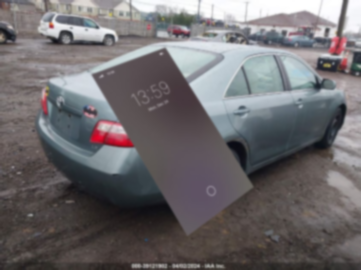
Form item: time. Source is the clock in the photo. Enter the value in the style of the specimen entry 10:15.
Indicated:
13:59
